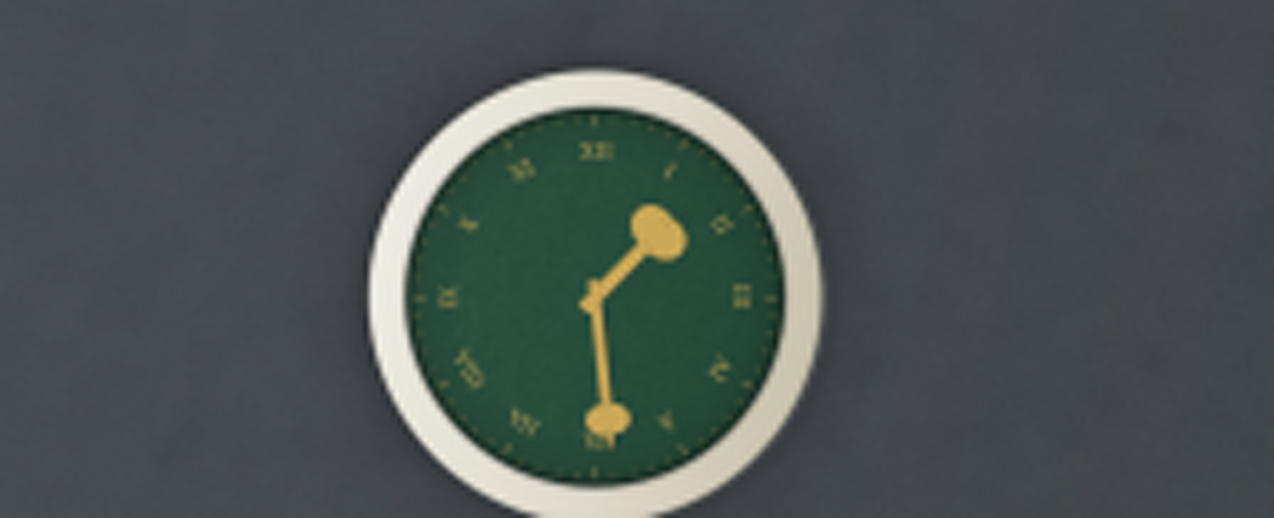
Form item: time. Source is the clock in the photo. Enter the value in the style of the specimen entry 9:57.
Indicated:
1:29
